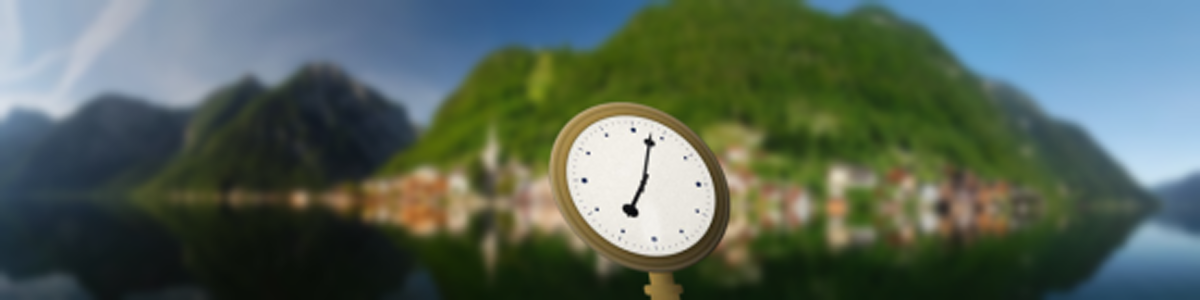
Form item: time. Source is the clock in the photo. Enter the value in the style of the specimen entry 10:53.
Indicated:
7:03
